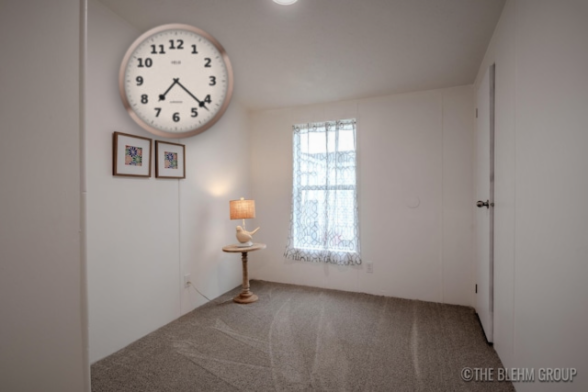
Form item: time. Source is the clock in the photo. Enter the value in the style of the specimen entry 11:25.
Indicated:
7:22
